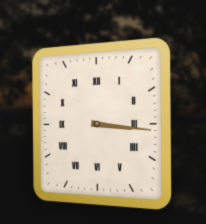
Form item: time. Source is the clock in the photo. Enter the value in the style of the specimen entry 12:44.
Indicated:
3:16
